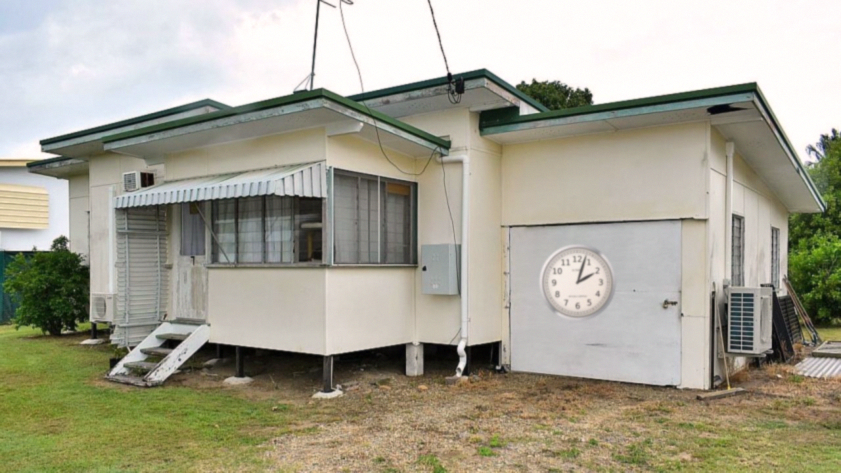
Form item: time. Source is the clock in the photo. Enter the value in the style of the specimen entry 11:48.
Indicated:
2:03
